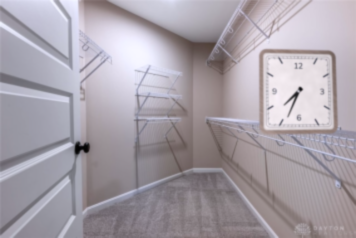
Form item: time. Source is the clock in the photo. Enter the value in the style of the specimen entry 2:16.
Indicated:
7:34
